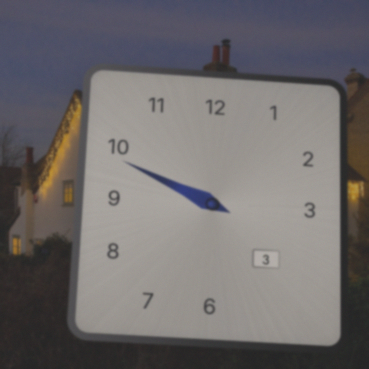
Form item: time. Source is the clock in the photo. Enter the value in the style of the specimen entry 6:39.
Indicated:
9:49
